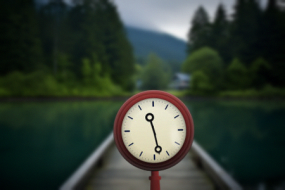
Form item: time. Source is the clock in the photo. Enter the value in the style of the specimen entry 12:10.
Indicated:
11:28
